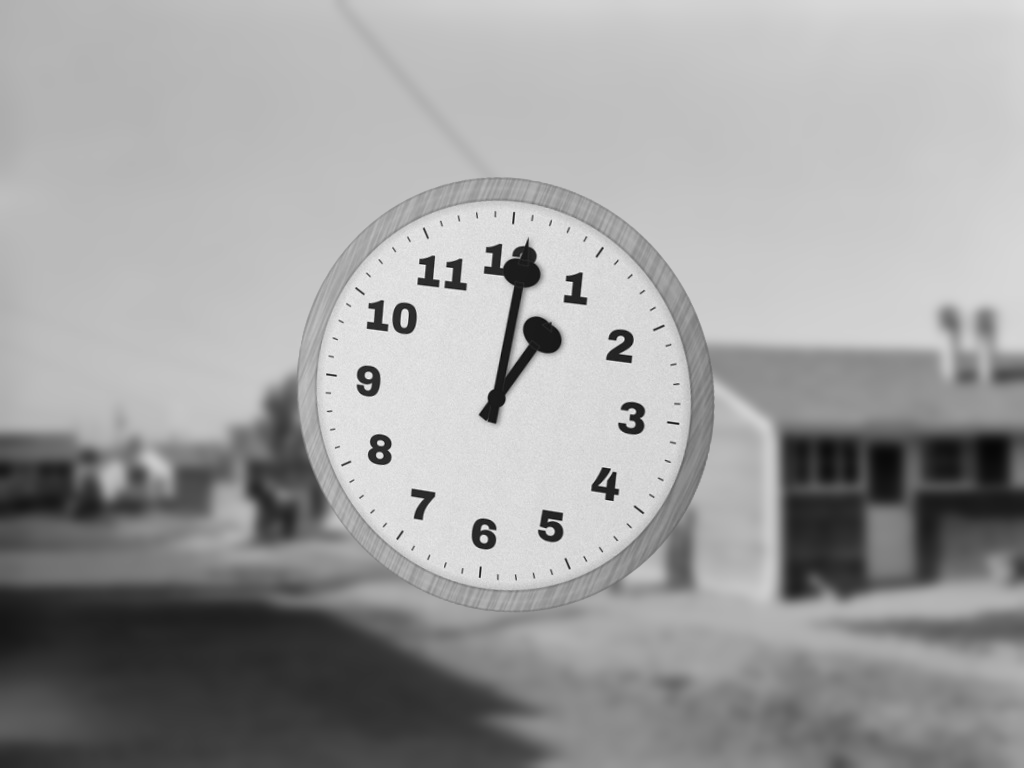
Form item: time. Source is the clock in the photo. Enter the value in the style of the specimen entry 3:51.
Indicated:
1:01
